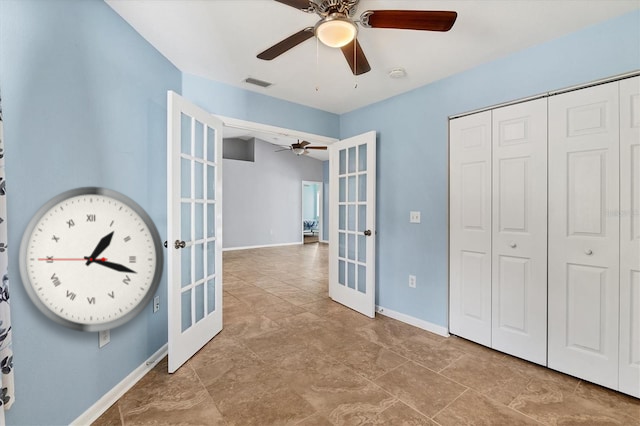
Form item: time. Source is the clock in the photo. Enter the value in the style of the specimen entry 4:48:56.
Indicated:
1:17:45
